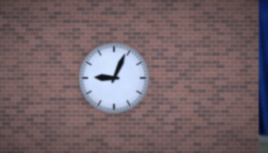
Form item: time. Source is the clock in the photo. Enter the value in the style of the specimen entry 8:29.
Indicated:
9:04
